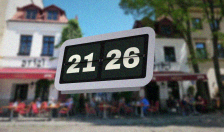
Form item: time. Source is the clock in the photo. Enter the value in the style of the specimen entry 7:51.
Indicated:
21:26
